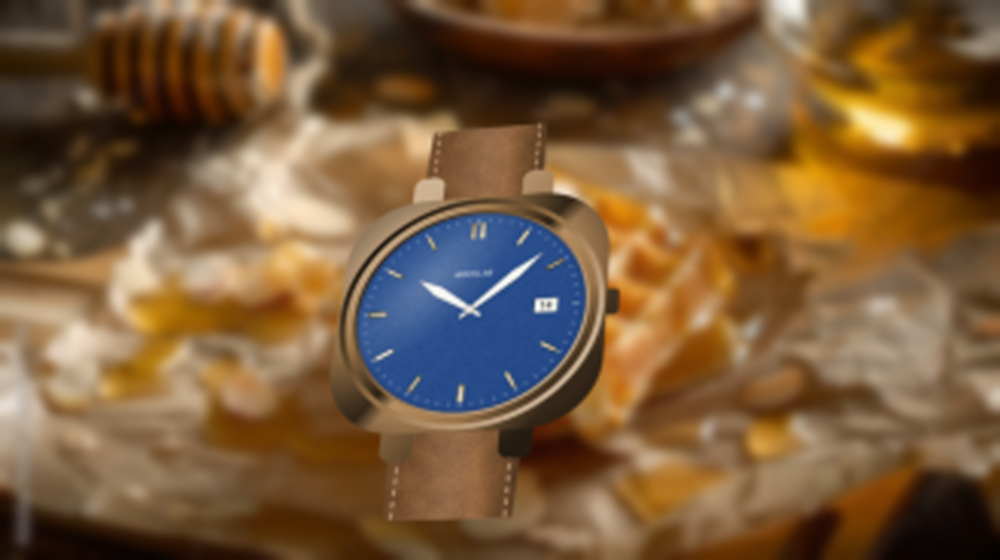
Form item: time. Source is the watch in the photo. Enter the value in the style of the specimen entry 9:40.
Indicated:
10:08
